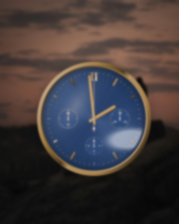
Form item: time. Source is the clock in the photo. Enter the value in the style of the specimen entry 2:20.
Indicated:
1:59
